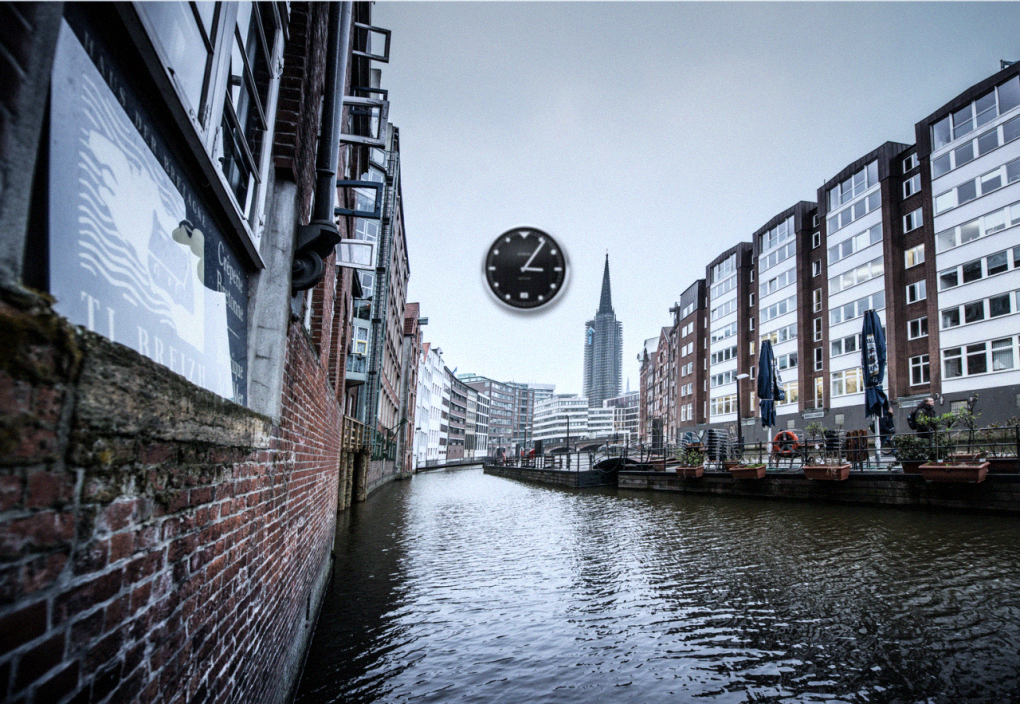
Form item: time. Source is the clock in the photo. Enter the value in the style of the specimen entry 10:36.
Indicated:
3:06
